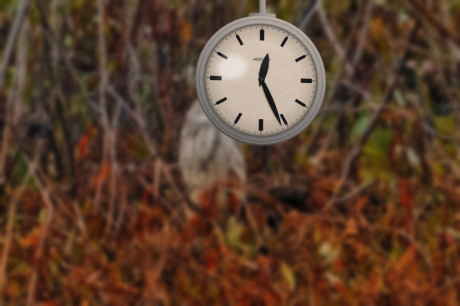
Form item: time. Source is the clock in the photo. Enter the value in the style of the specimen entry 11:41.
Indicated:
12:26
